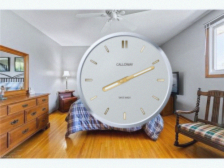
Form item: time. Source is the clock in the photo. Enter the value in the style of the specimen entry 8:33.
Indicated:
8:11
